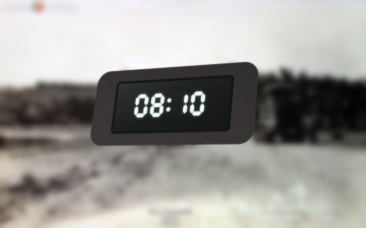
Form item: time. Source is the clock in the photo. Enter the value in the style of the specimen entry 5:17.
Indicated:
8:10
